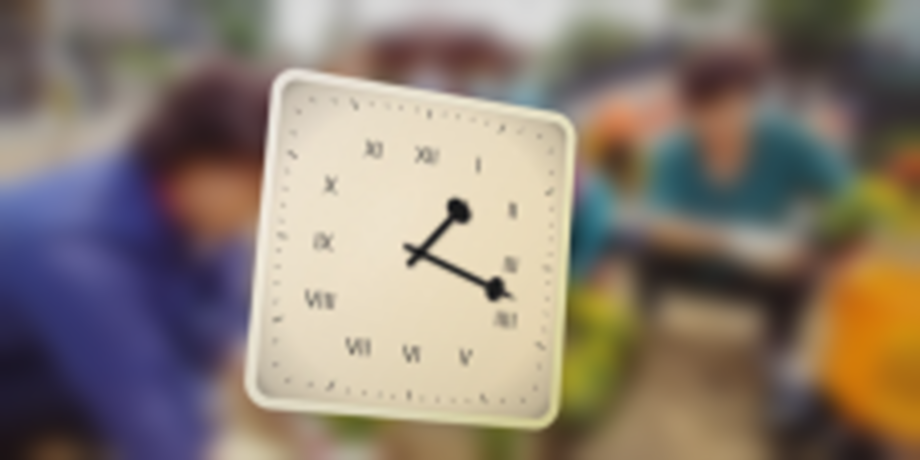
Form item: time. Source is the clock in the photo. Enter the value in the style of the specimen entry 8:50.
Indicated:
1:18
